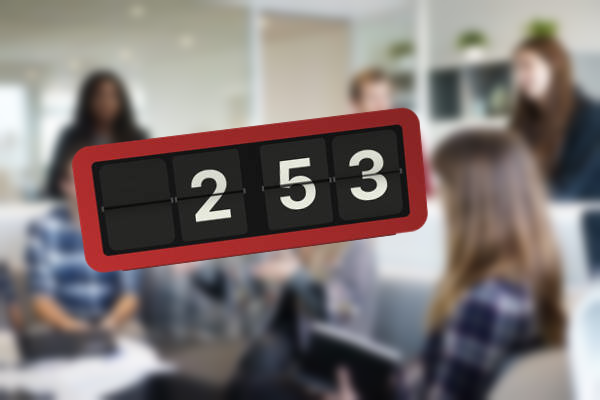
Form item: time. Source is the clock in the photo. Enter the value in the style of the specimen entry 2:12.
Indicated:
2:53
